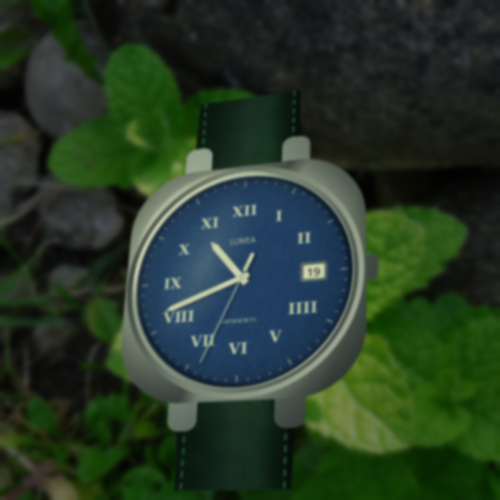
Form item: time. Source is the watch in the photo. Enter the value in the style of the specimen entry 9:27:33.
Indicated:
10:41:34
